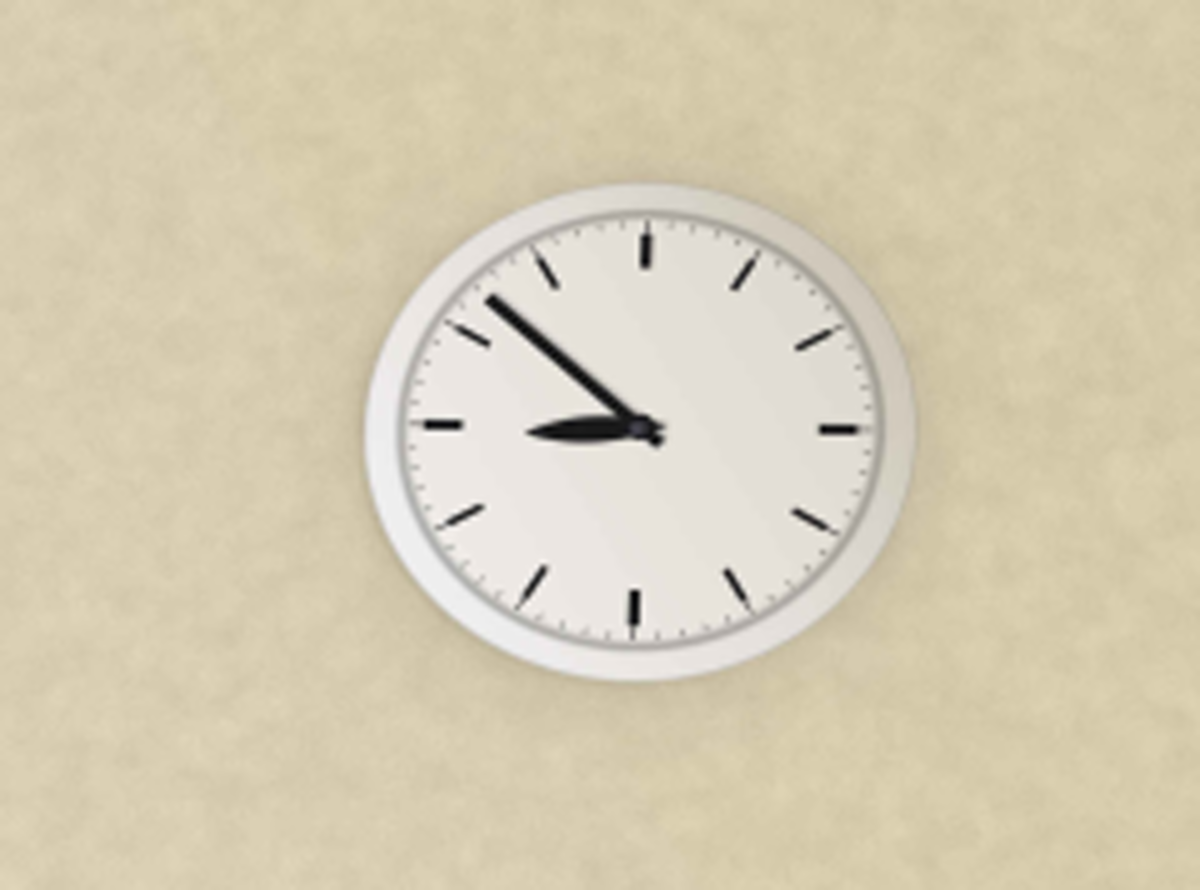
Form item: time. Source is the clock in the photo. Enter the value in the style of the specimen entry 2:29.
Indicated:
8:52
